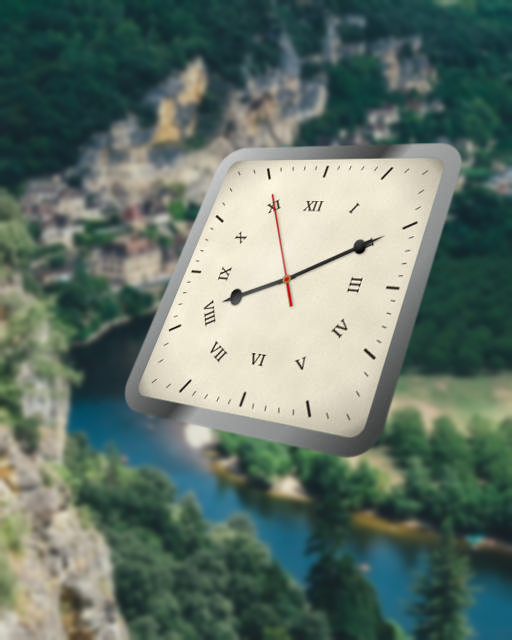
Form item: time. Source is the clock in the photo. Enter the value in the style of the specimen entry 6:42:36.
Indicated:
8:09:55
